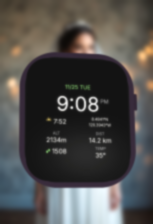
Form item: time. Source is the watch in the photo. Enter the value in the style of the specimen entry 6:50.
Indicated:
9:08
